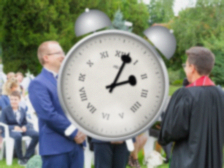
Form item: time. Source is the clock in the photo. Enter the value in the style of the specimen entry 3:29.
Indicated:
2:02
